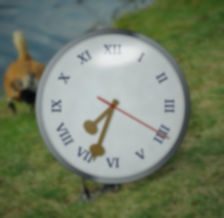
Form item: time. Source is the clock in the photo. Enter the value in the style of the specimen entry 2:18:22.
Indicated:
7:33:20
